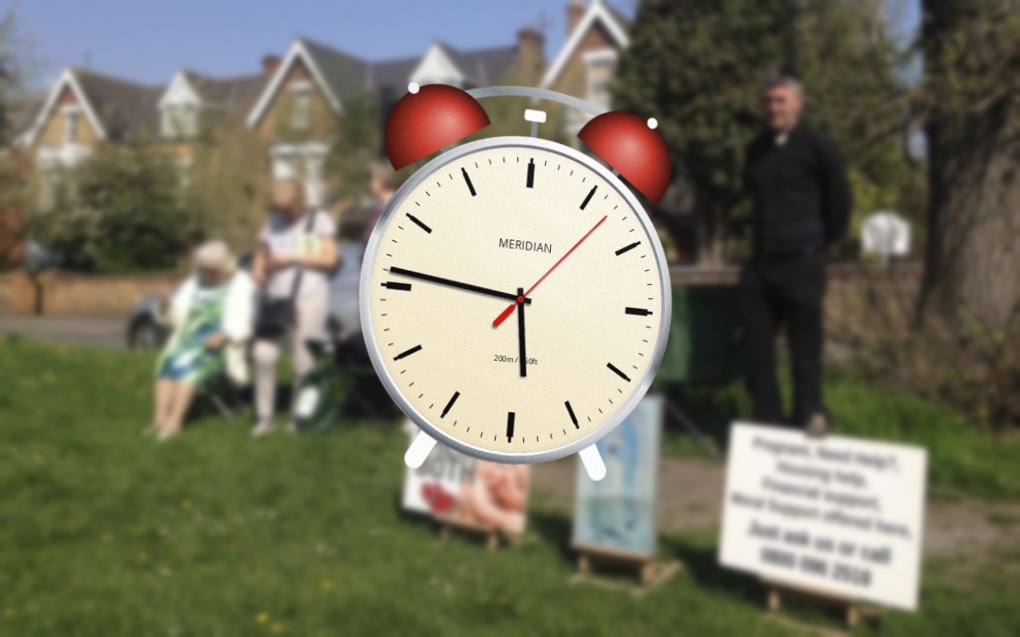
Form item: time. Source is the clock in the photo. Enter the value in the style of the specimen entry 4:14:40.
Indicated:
5:46:07
